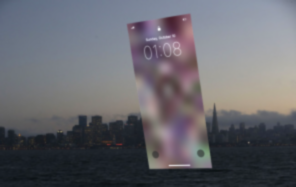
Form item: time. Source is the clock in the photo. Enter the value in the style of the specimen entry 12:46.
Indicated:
1:08
